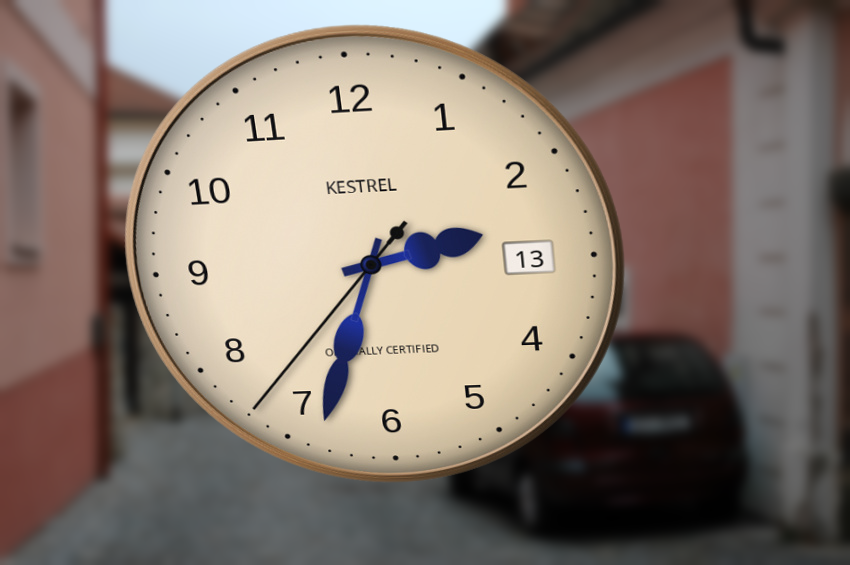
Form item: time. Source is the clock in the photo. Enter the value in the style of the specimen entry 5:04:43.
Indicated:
2:33:37
